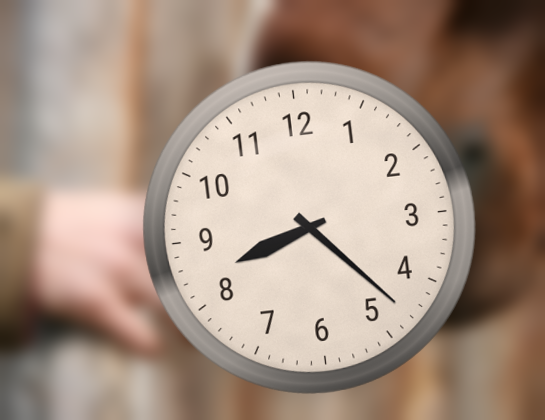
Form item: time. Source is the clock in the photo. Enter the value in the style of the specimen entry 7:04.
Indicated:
8:23
